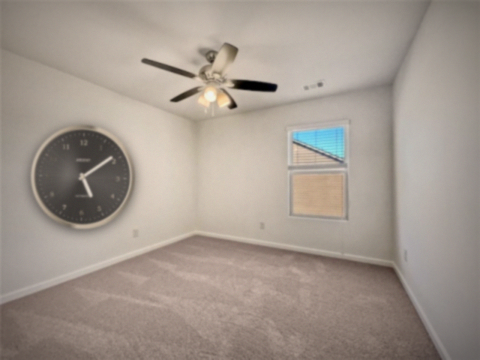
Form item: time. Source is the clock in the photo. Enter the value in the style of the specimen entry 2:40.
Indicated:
5:09
